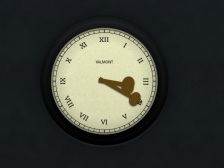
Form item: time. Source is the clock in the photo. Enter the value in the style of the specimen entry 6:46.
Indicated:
3:20
